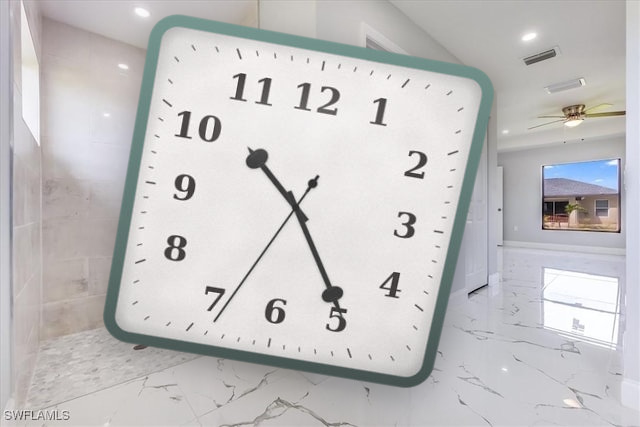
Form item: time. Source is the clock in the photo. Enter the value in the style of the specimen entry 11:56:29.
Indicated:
10:24:34
